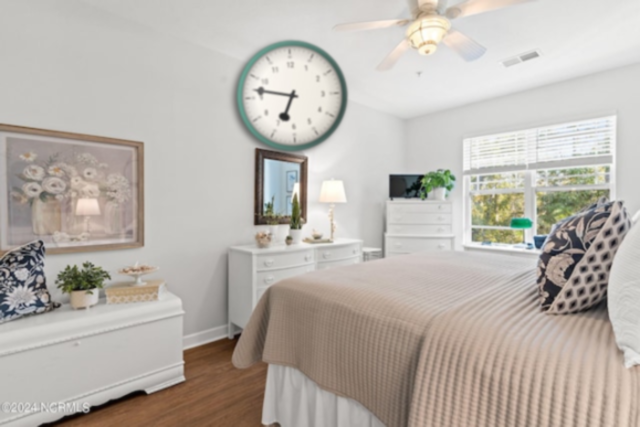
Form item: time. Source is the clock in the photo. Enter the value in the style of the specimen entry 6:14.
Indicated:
6:47
